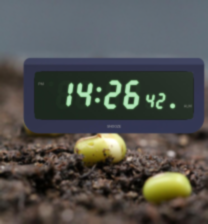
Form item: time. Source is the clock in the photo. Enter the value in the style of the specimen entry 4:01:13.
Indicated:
14:26:42
